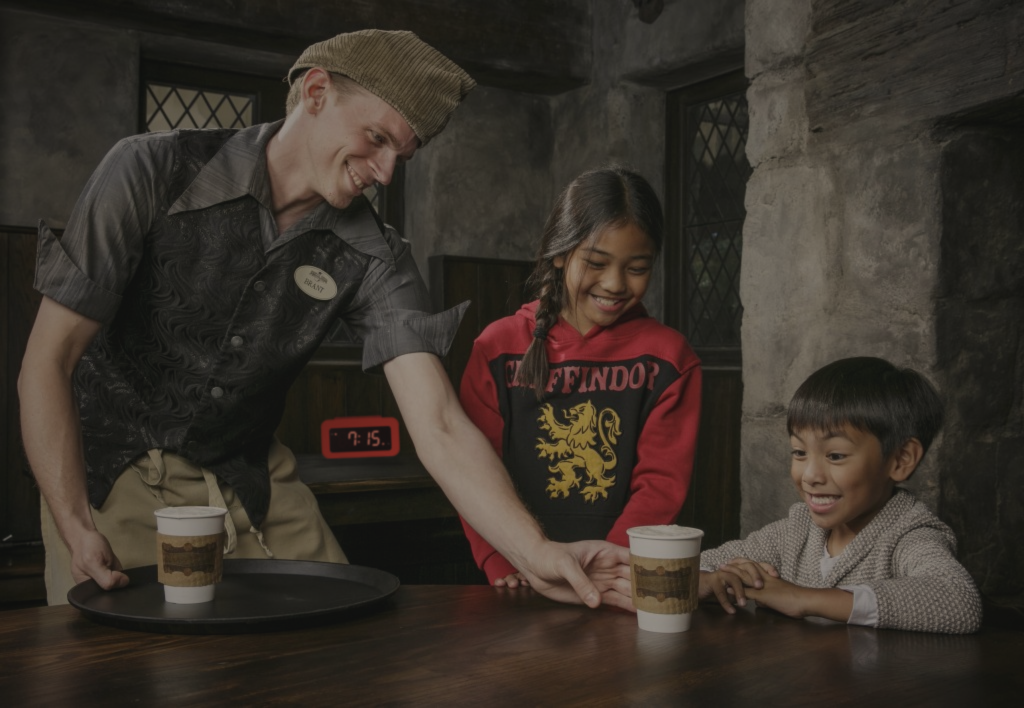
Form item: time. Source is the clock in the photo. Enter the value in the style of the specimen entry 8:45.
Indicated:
7:15
